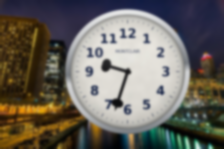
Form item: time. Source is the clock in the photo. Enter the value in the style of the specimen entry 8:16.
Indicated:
9:33
